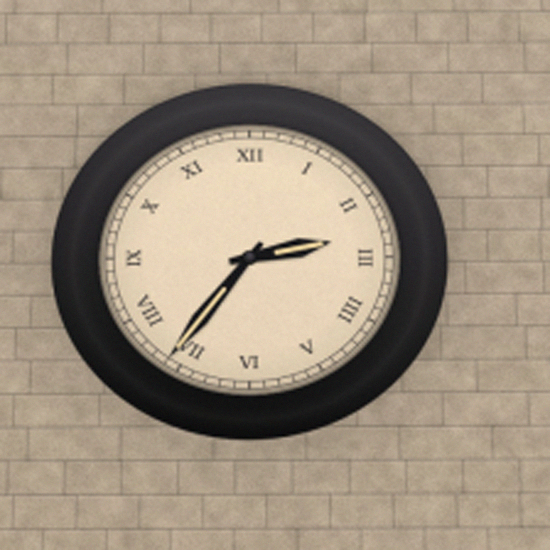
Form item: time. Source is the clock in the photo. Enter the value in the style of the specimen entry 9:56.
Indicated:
2:36
